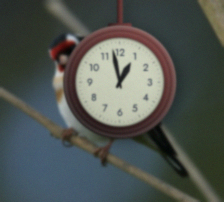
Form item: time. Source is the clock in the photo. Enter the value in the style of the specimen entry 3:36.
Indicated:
12:58
